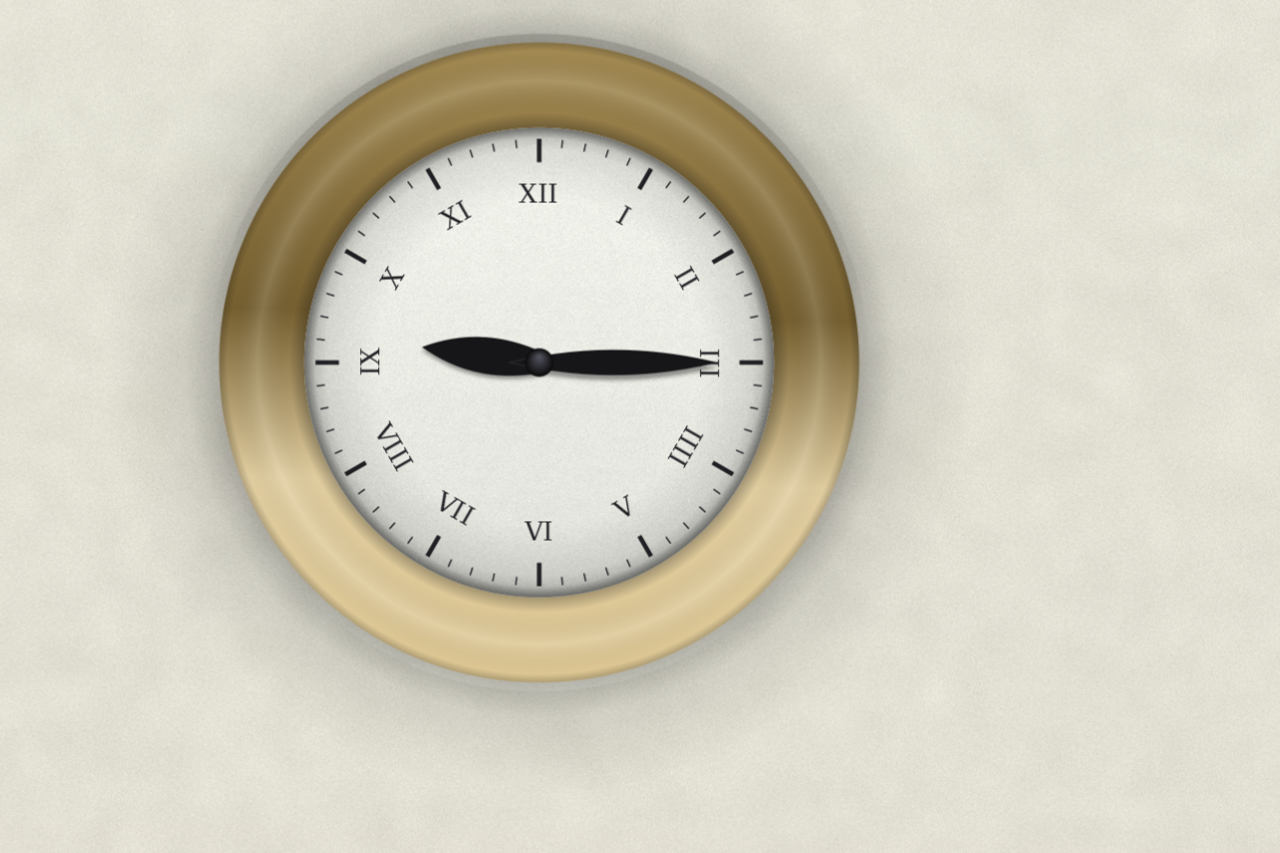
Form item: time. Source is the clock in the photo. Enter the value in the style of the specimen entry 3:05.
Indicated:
9:15
